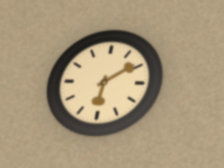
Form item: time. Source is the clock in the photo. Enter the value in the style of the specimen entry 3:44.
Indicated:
6:09
